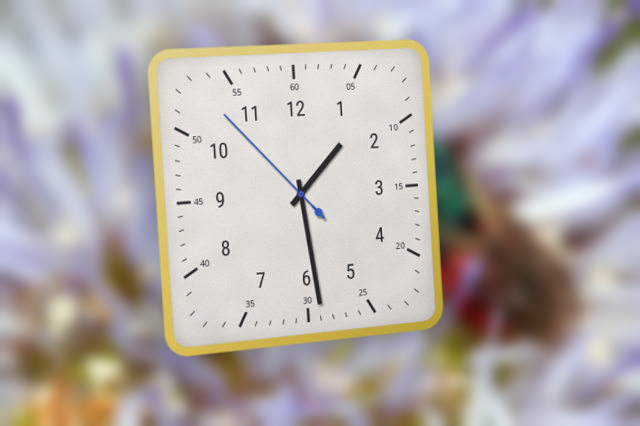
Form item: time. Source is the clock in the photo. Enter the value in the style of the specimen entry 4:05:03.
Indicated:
1:28:53
